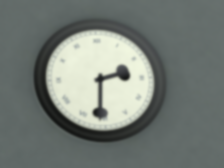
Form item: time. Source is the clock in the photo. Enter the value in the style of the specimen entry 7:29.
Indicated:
2:31
